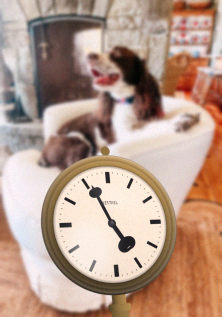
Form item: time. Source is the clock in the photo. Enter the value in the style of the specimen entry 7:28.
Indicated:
4:56
